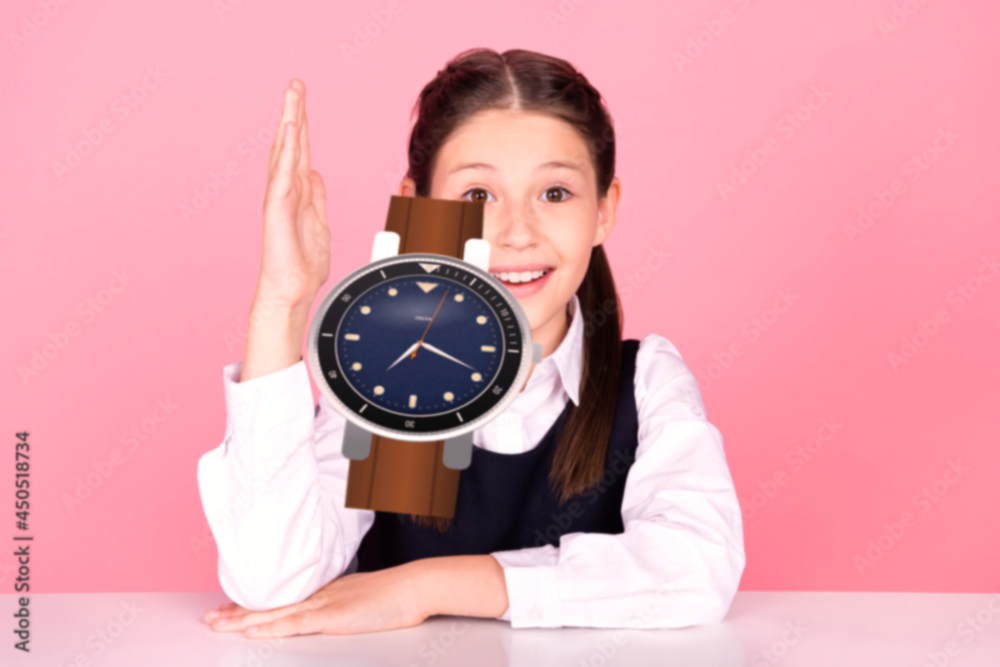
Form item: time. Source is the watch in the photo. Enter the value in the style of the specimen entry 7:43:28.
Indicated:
7:19:03
